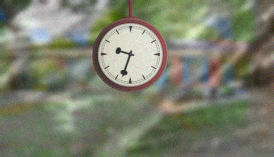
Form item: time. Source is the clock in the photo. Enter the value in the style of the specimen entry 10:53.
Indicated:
9:33
